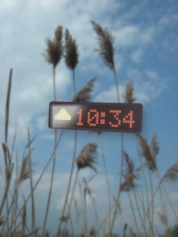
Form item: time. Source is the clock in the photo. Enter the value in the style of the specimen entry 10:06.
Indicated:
10:34
